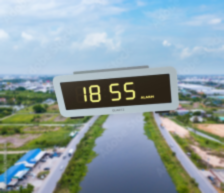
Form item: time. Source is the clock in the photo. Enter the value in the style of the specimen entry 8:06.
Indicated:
18:55
